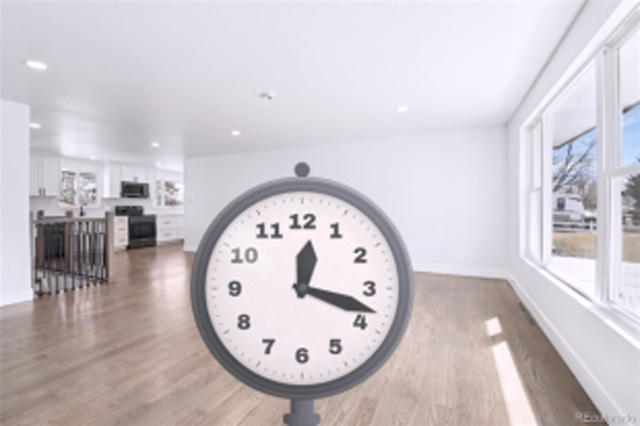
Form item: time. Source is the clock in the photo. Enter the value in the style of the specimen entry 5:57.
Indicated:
12:18
